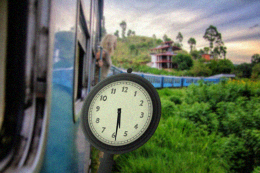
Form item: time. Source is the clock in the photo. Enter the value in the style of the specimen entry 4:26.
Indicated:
5:29
